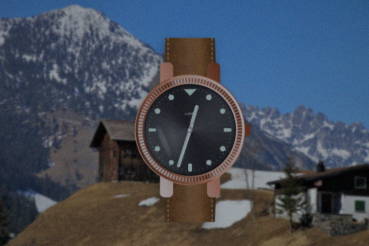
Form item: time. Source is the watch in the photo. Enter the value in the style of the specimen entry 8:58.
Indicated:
12:33
